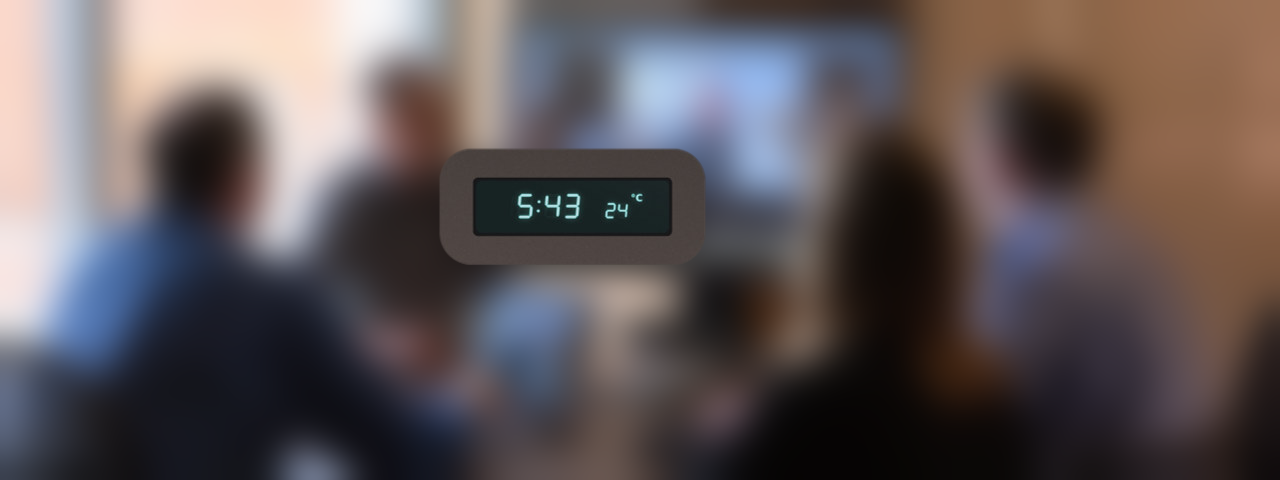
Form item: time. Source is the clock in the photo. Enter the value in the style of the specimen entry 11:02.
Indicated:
5:43
